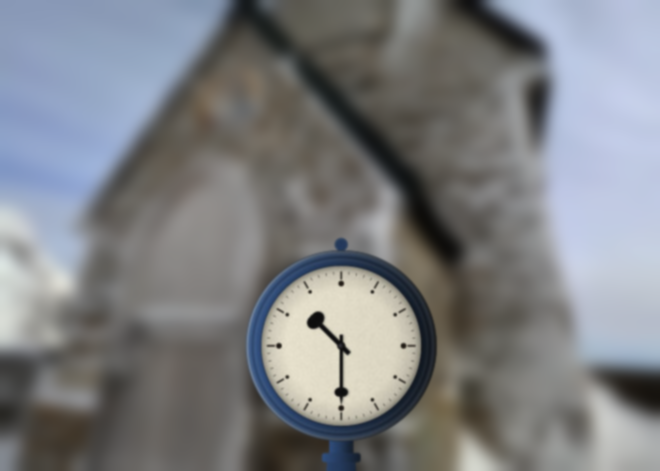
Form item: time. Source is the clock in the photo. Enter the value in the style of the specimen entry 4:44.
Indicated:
10:30
